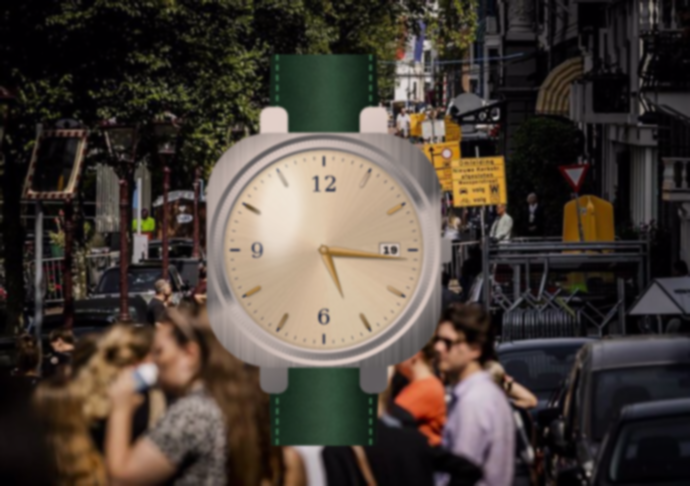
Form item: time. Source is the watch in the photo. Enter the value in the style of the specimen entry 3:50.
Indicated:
5:16
